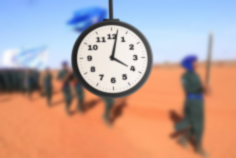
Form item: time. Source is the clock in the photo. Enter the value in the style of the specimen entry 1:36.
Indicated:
4:02
